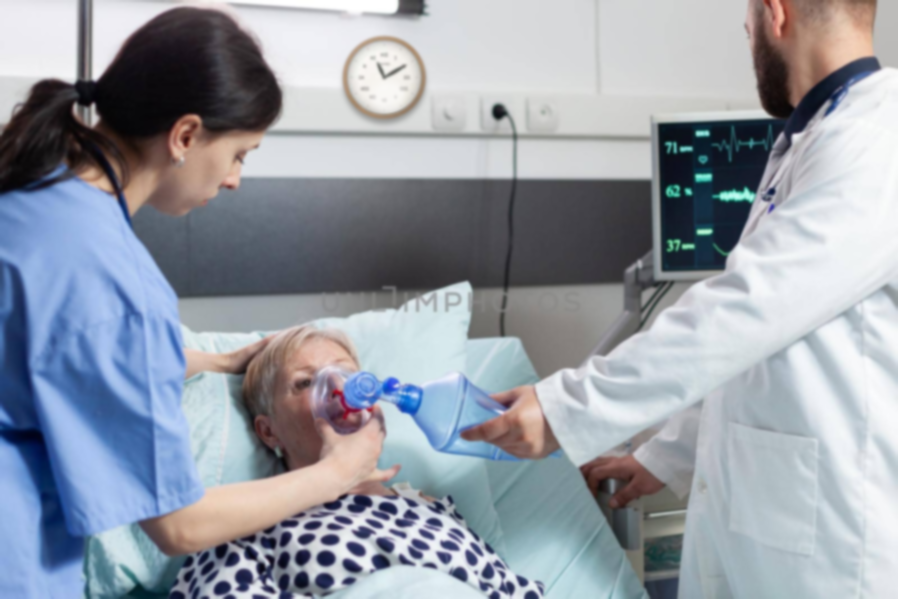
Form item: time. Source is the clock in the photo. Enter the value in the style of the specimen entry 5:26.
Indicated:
11:10
